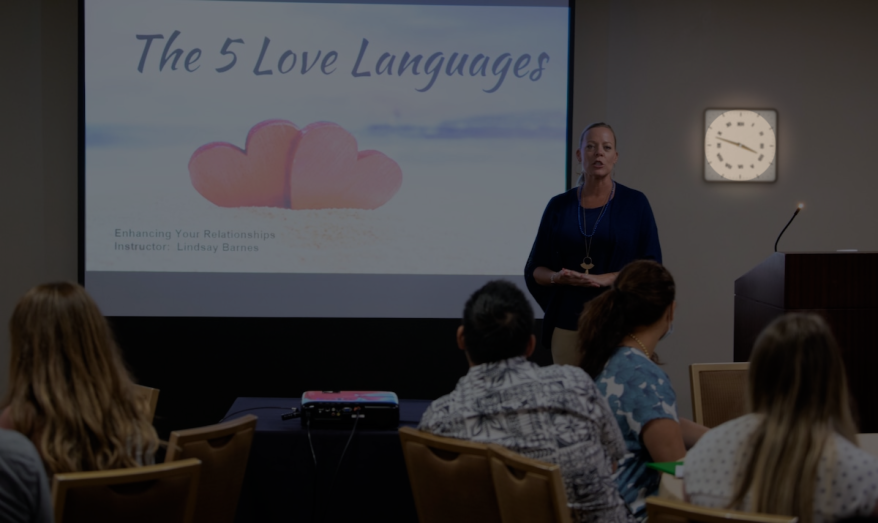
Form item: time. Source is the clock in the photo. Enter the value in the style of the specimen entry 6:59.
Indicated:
3:48
